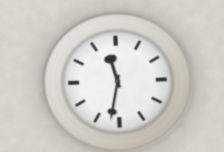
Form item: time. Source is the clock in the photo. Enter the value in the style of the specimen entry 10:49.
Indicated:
11:32
